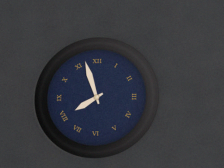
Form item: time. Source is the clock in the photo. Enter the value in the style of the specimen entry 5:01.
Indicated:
7:57
